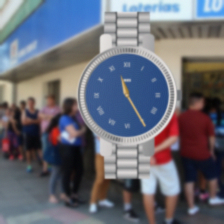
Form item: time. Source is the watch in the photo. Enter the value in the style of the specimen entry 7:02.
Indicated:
11:25
